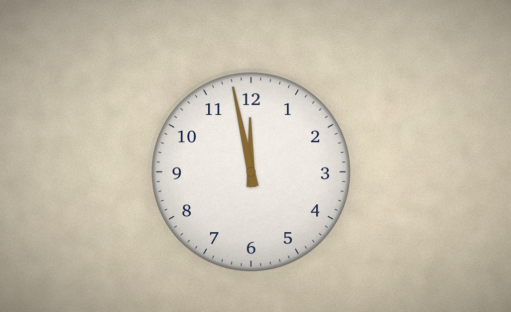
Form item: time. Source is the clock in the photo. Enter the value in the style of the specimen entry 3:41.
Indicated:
11:58
